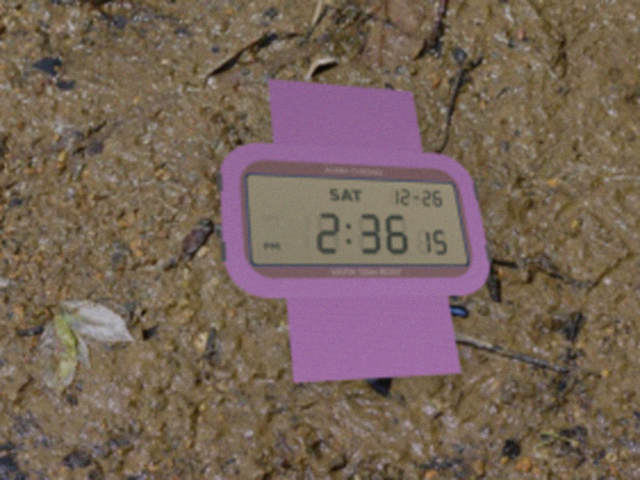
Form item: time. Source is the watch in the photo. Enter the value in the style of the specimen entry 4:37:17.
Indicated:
2:36:15
